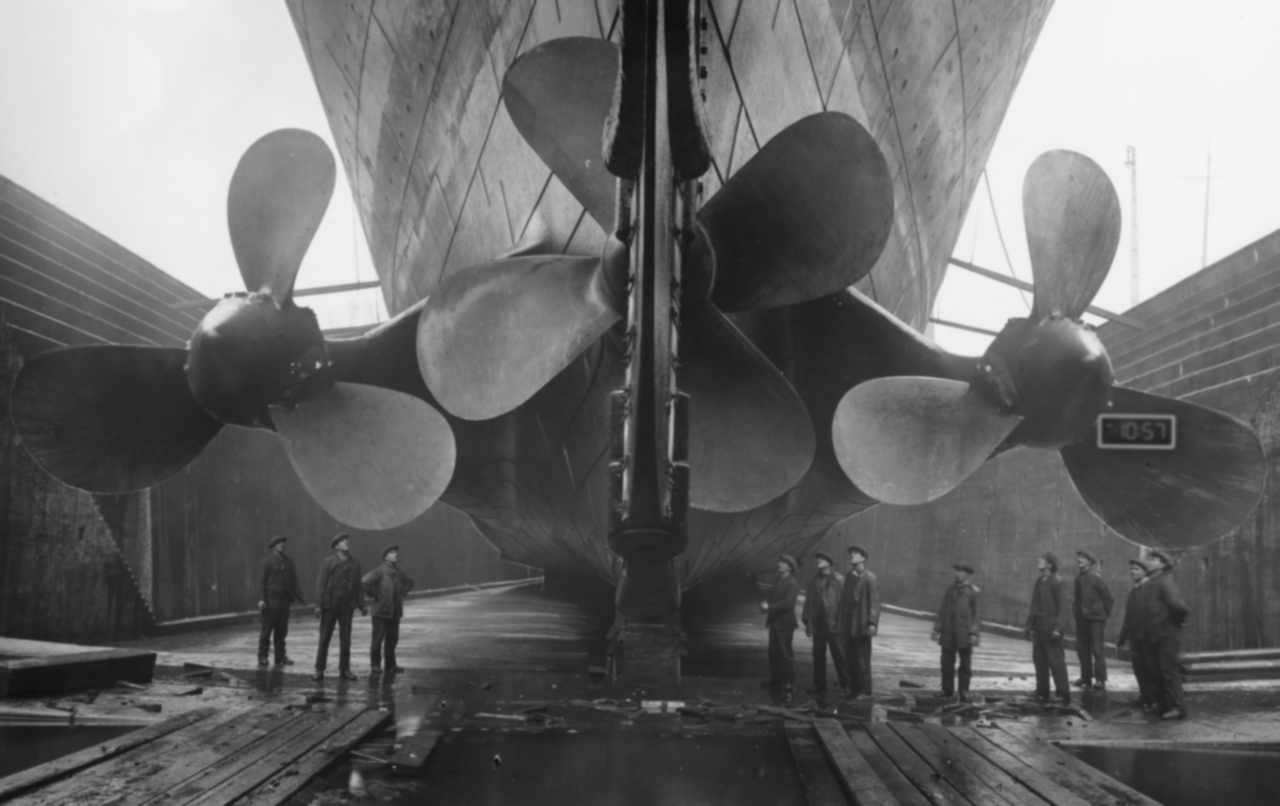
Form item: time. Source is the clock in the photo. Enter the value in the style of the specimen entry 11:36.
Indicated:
10:57
